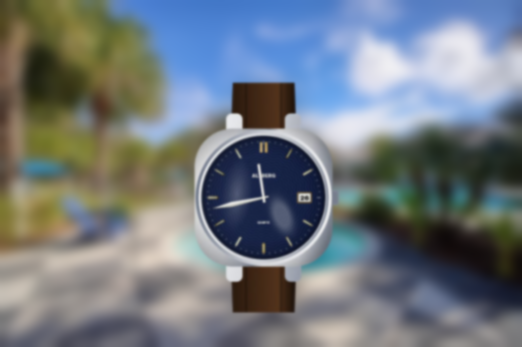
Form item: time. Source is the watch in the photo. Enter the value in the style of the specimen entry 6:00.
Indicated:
11:43
